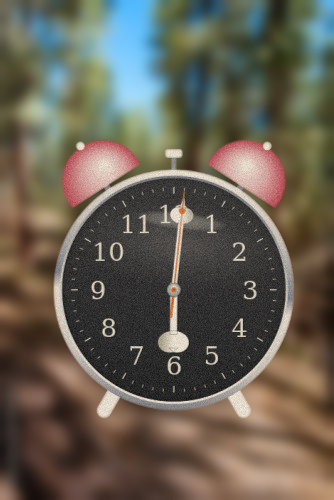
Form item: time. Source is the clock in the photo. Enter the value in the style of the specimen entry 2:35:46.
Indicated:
6:01:01
